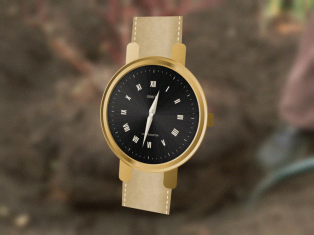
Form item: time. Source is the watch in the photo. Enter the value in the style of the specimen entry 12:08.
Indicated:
12:32
